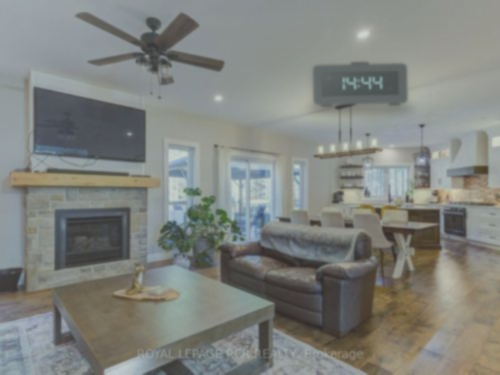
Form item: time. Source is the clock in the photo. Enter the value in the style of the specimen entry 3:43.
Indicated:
14:44
